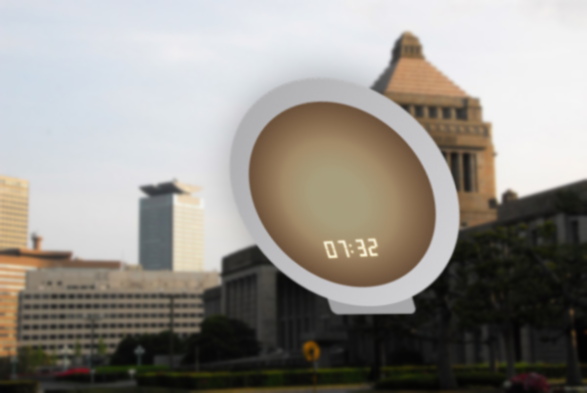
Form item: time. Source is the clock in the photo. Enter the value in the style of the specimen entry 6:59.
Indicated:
7:32
